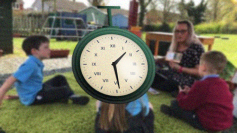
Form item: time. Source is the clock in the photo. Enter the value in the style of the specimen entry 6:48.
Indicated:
1:29
